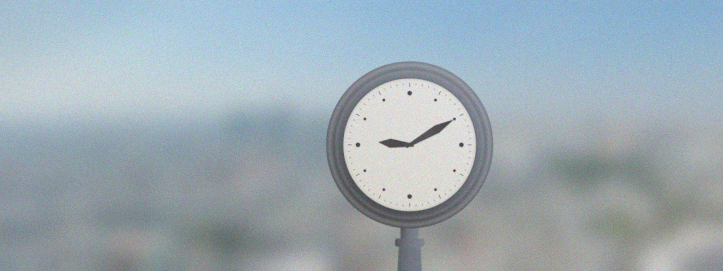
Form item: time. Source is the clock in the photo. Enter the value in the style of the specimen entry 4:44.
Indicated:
9:10
